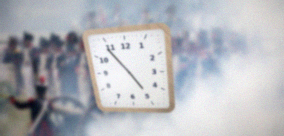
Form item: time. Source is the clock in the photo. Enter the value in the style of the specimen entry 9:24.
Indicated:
4:54
